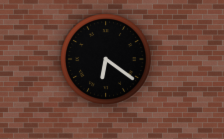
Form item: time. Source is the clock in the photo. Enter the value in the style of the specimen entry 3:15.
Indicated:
6:21
